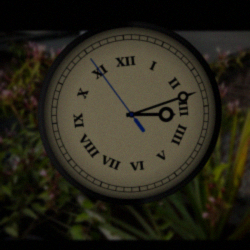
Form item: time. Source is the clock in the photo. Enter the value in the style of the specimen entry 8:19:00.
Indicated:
3:12:55
